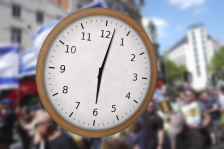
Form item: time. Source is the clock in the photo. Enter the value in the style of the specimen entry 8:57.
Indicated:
6:02
